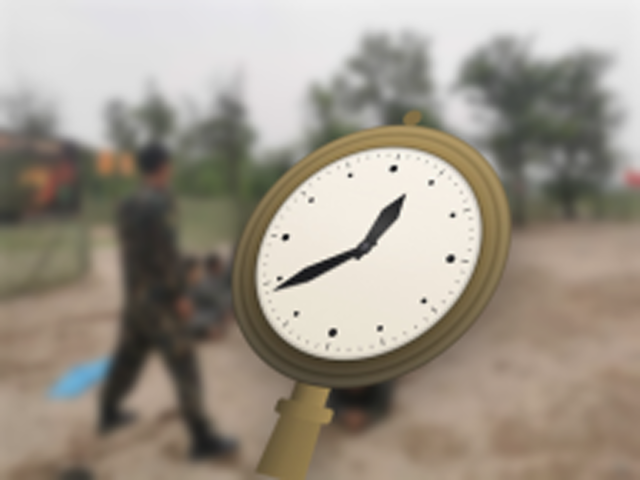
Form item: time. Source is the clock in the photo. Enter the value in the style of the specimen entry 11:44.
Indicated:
12:39
